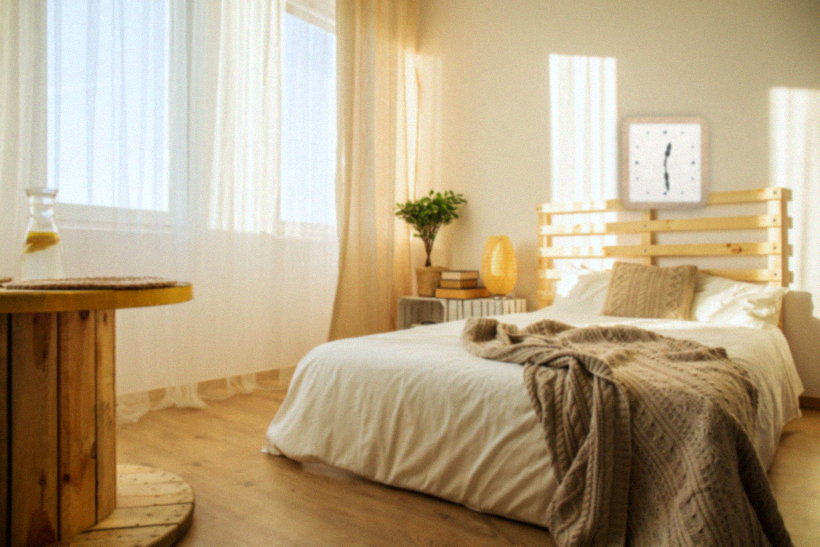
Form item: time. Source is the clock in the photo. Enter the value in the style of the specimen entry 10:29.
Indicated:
12:29
